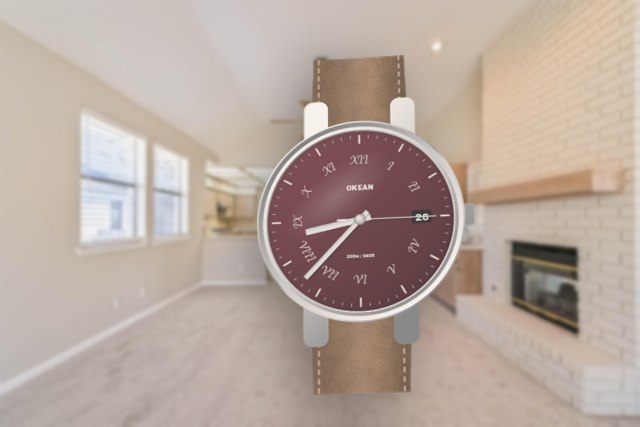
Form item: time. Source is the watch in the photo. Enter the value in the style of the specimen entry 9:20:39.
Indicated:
8:37:15
